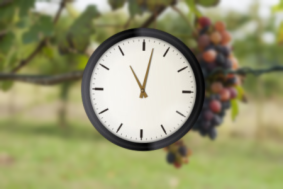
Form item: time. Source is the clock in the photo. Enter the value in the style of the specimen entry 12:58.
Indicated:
11:02
